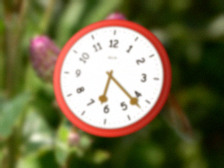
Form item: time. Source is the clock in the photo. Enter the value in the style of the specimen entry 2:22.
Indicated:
6:22
